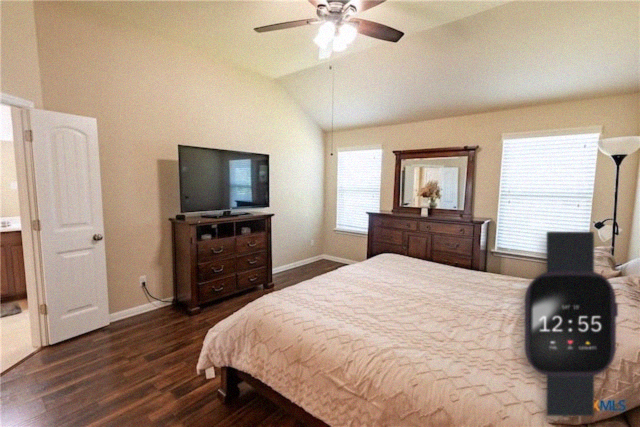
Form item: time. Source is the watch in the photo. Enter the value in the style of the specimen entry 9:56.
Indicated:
12:55
